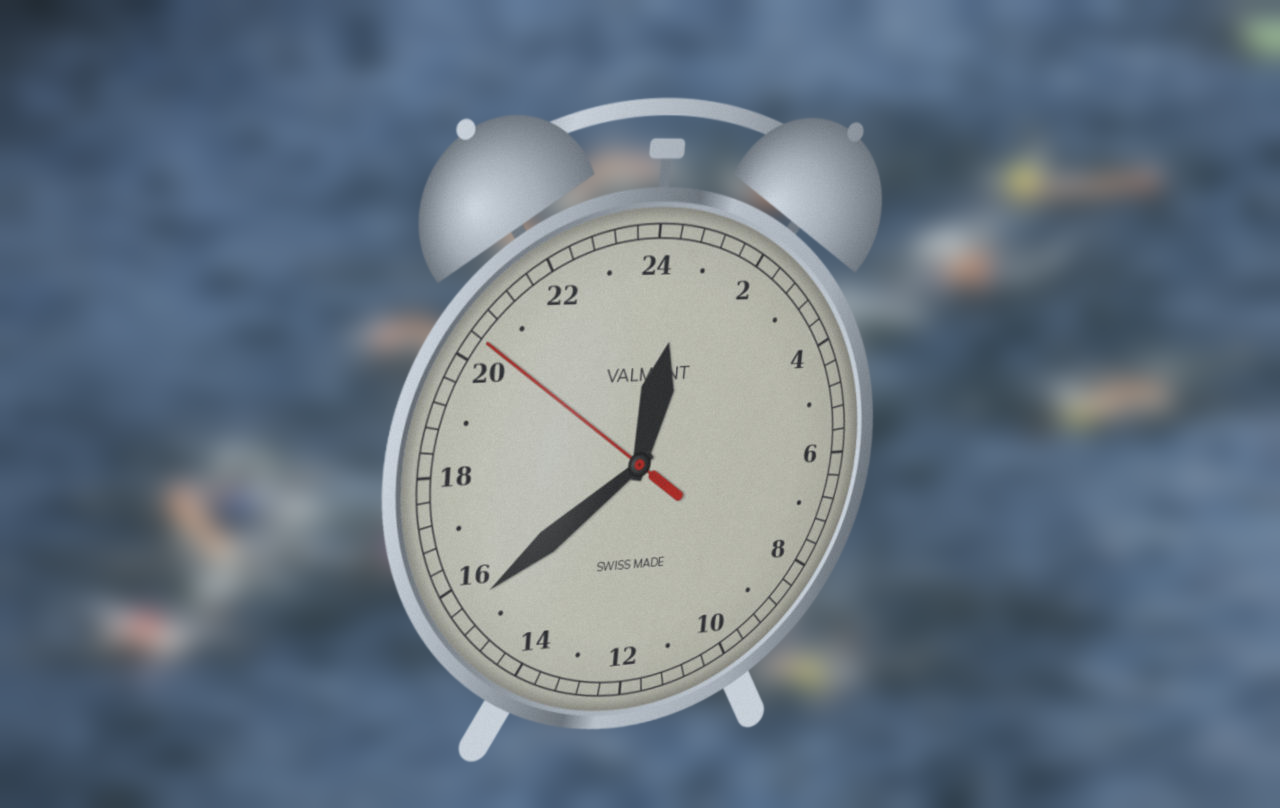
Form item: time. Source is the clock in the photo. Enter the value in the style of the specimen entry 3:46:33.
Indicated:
0:38:51
